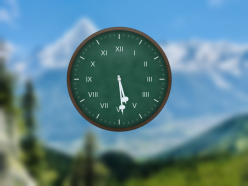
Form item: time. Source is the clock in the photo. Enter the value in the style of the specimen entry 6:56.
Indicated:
5:29
